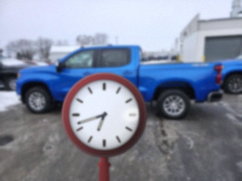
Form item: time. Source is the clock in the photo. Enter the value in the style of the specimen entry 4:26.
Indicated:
6:42
